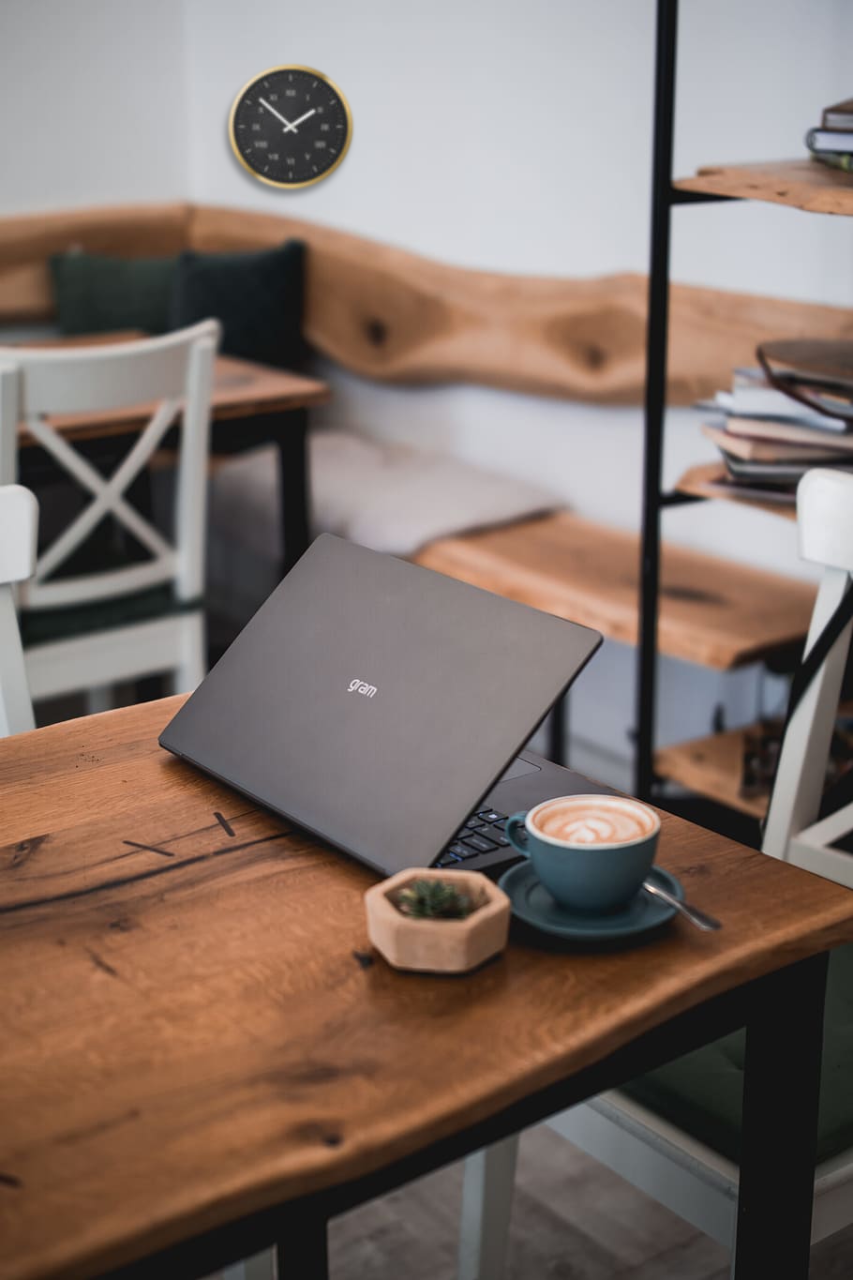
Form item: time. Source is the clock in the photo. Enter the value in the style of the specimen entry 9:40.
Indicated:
1:52
